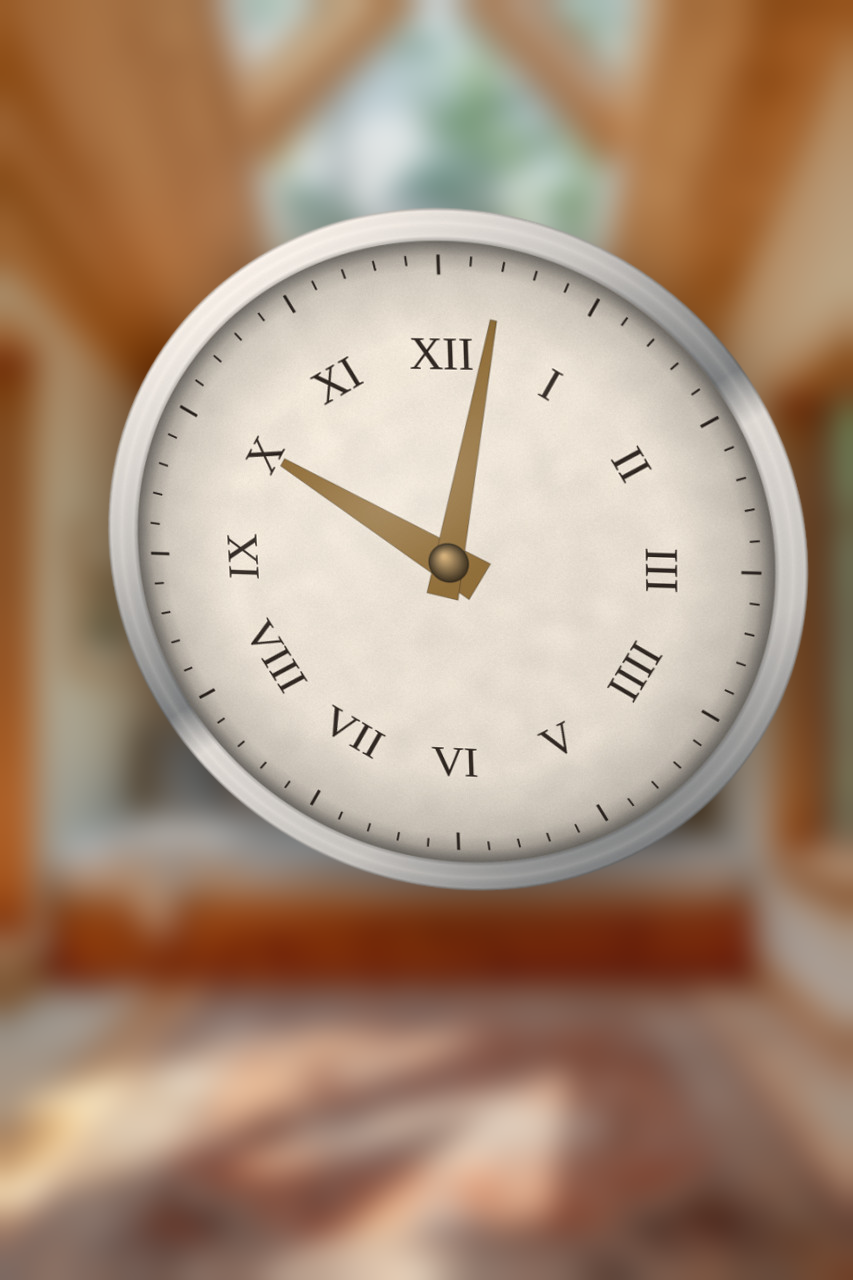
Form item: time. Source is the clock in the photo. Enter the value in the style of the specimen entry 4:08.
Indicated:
10:02
